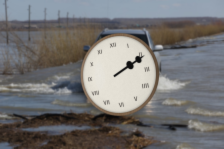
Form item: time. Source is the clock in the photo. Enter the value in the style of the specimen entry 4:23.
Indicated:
2:11
